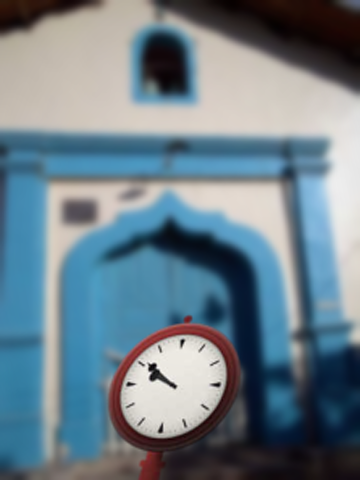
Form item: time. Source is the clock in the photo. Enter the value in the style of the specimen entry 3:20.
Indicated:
9:51
